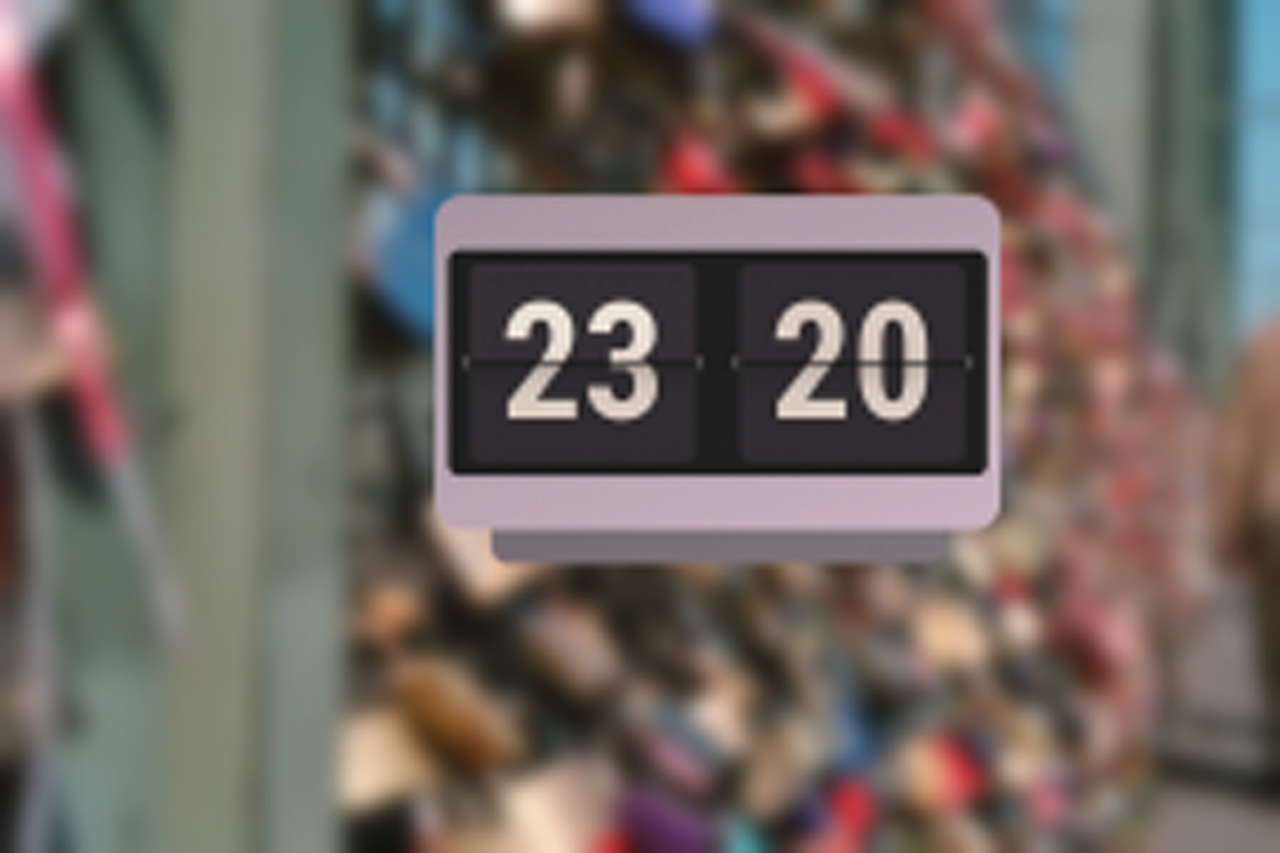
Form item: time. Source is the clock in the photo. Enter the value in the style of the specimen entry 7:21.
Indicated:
23:20
